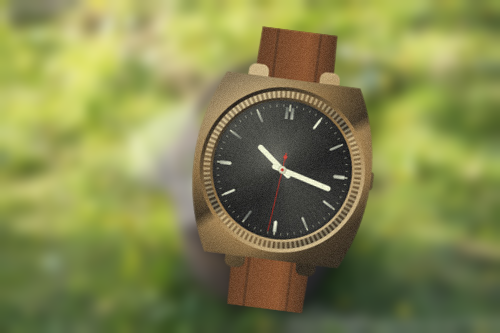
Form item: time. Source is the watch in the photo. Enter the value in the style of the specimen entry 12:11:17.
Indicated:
10:17:31
